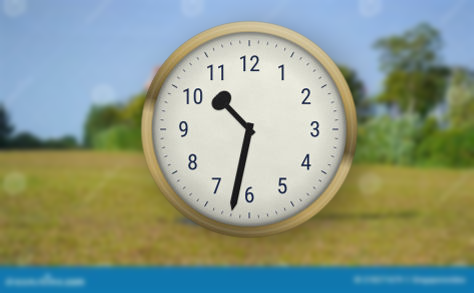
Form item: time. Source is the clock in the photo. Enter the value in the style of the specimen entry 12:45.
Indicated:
10:32
